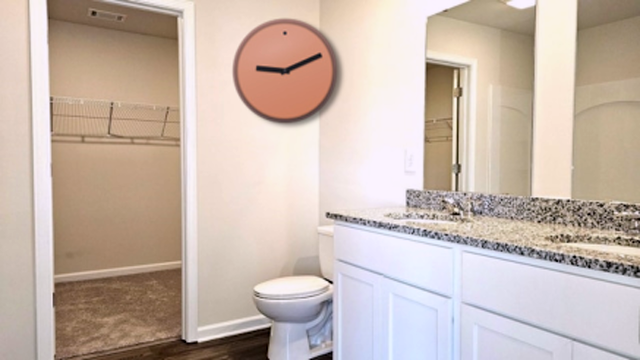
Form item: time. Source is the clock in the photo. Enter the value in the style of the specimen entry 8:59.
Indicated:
9:11
